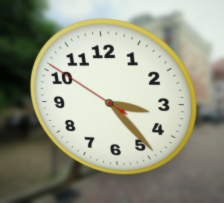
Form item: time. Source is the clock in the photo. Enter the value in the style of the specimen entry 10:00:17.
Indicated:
3:23:51
